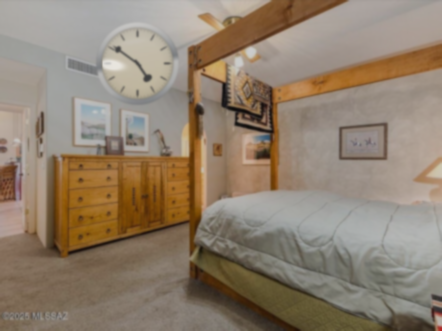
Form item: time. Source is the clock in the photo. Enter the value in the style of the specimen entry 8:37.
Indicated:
4:51
